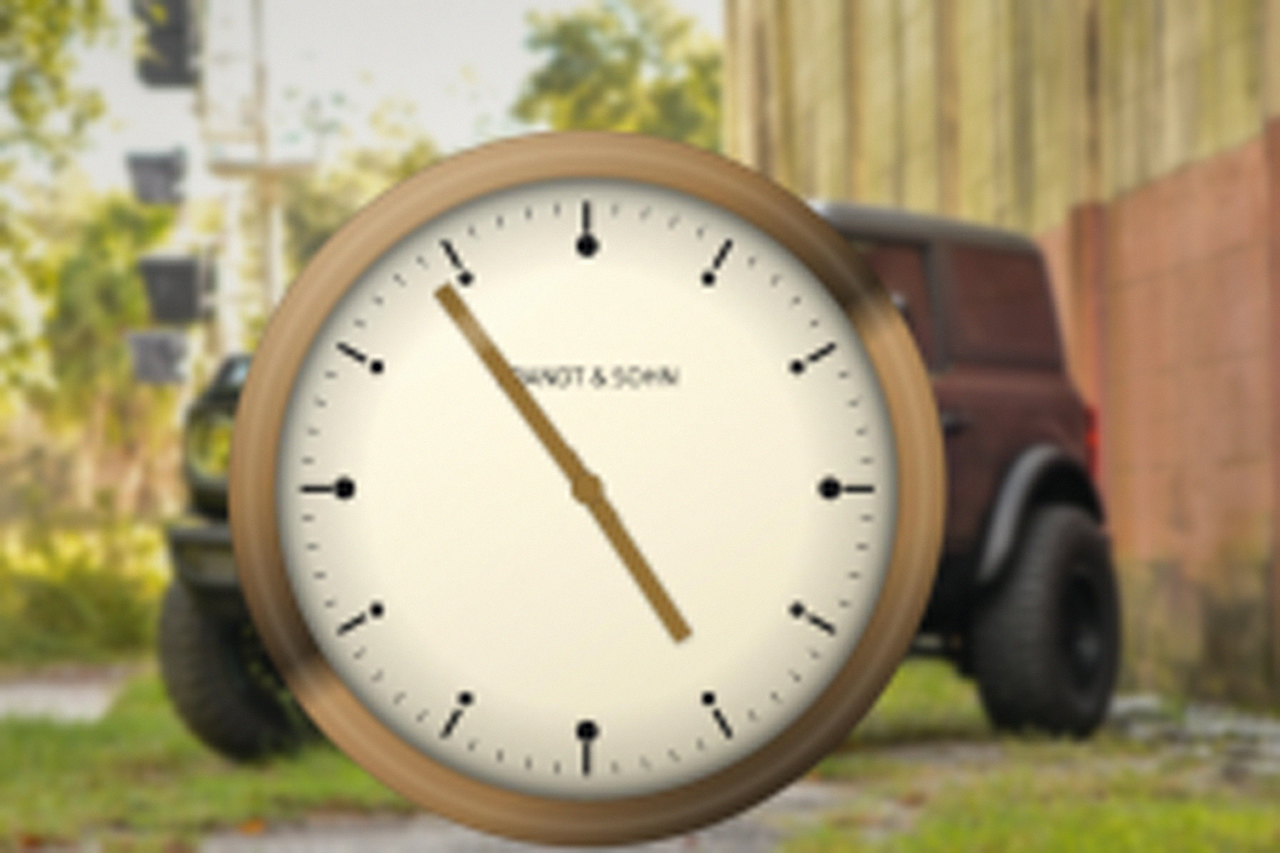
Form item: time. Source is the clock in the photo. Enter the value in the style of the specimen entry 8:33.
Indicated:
4:54
